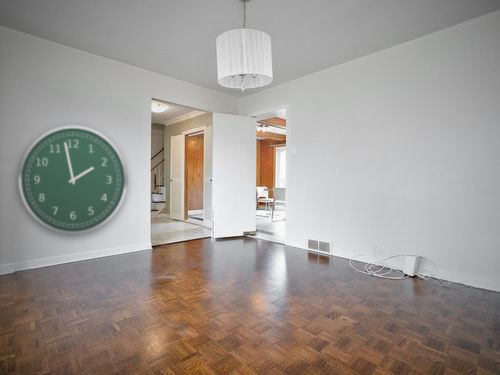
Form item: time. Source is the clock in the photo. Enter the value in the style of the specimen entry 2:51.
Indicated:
1:58
